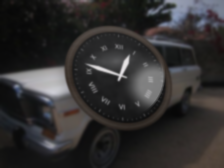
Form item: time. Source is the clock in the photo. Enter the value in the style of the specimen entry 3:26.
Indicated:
12:47
